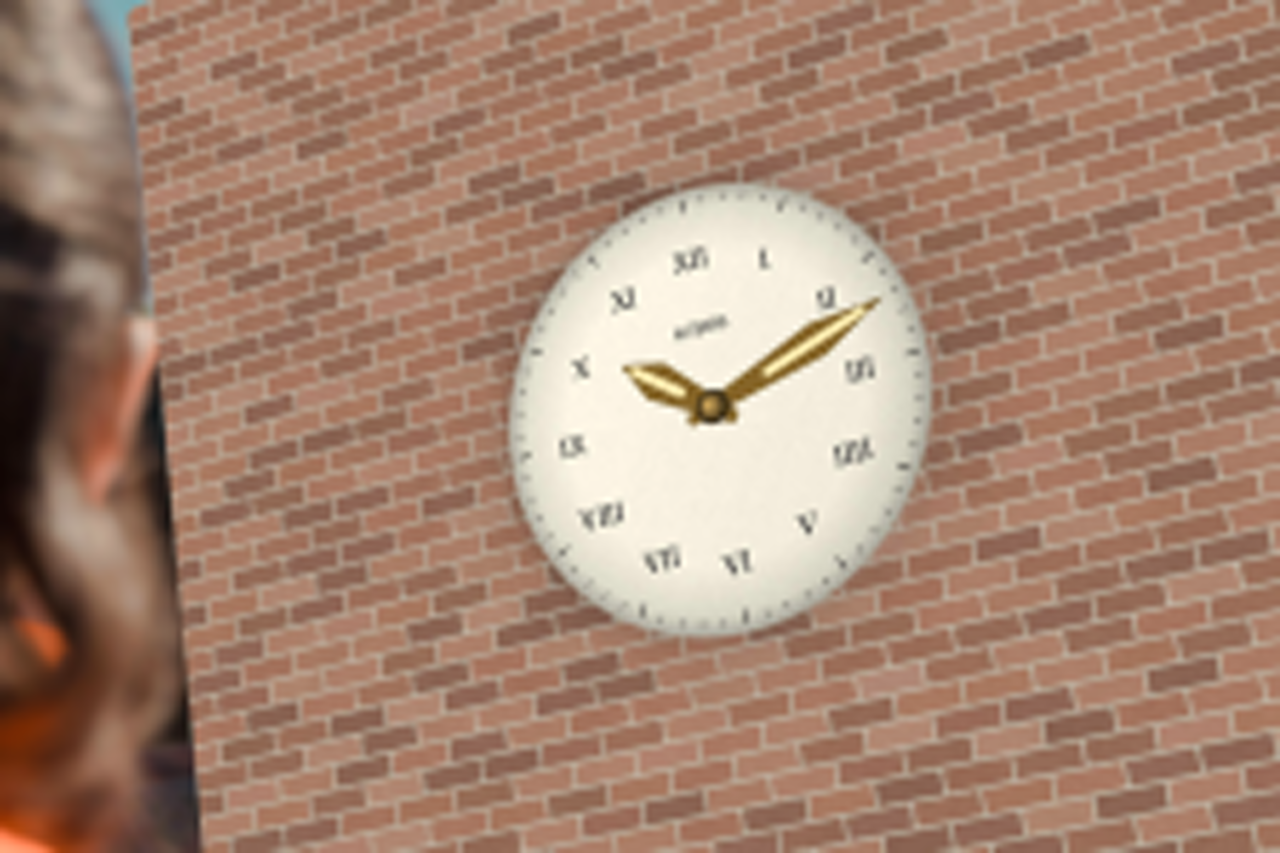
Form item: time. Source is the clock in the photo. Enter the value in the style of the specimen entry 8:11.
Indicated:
10:12
